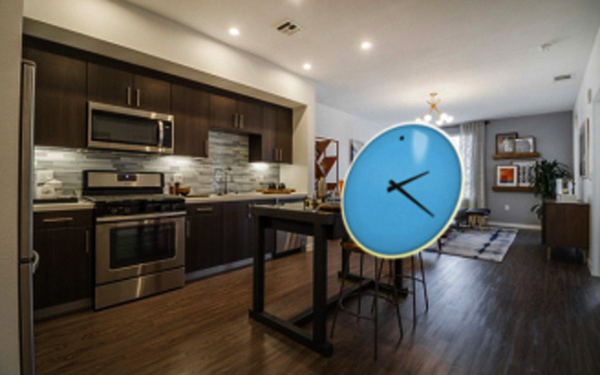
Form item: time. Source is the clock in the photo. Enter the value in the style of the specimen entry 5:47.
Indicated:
2:21
